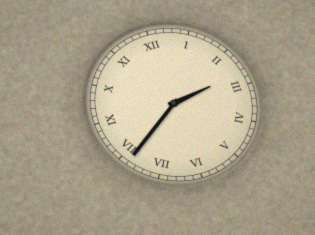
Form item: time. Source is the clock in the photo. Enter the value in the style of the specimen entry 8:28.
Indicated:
2:39
